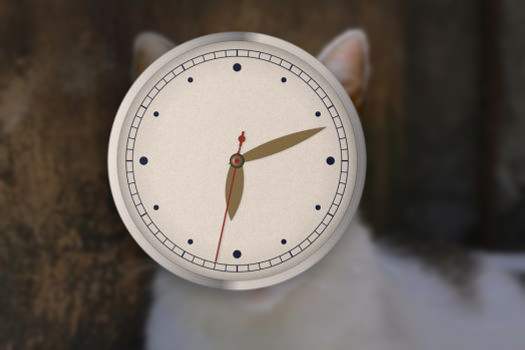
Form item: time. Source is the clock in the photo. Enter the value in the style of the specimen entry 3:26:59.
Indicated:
6:11:32
